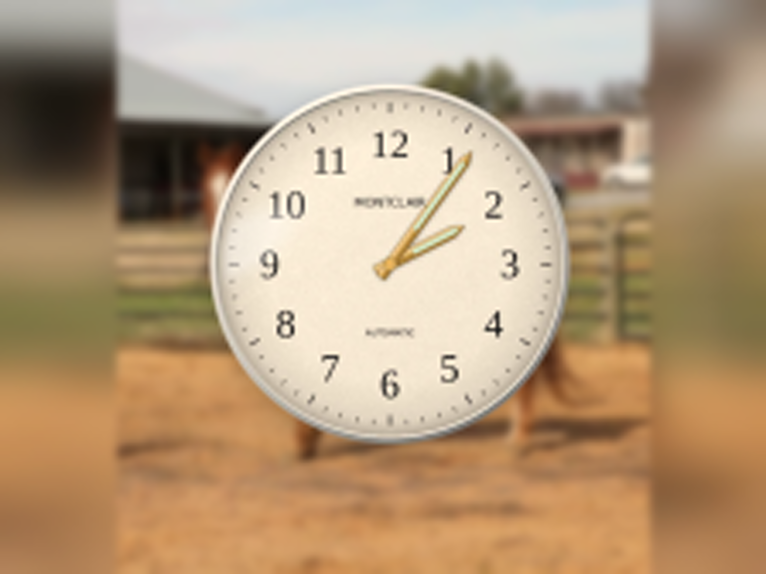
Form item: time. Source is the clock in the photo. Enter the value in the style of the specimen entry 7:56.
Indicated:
2:06
